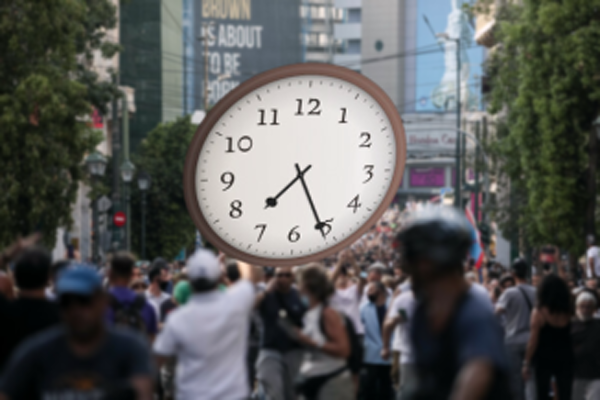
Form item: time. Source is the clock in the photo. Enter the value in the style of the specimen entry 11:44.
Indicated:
7:26
